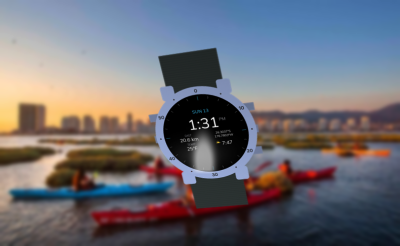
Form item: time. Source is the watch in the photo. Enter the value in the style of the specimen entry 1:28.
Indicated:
1:31
